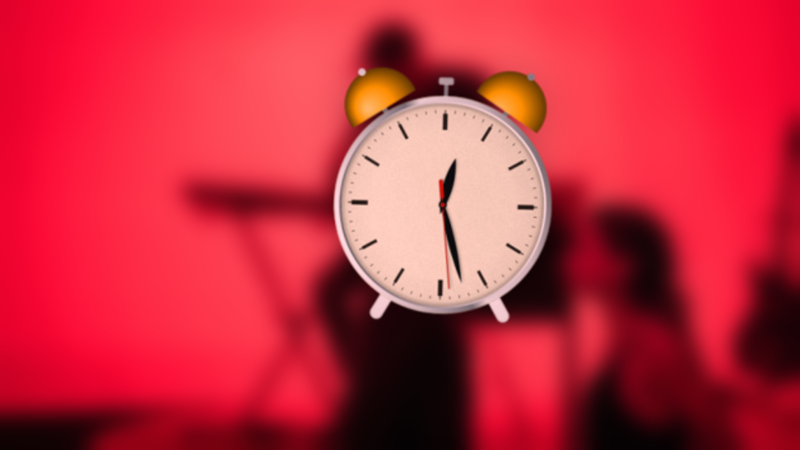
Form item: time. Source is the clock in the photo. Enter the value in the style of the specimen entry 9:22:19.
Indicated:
12:27:29
